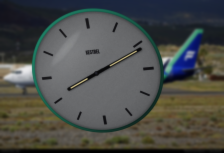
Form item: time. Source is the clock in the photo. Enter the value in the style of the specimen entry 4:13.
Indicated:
8:11
